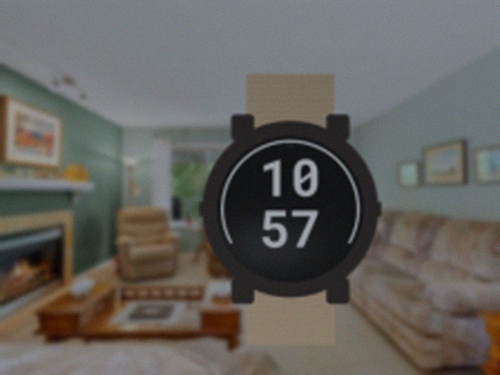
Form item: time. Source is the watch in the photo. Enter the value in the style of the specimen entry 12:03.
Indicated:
10:57
